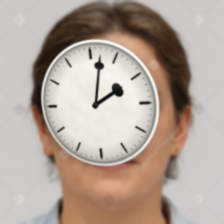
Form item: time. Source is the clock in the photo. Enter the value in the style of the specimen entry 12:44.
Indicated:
2:02
